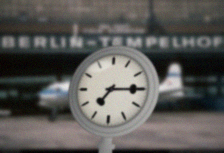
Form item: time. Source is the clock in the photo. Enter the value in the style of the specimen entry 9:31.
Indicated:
7:15
